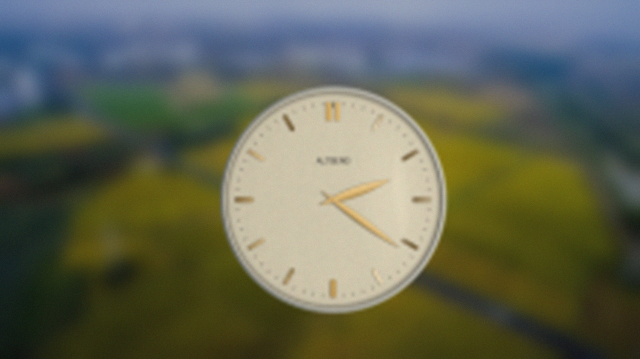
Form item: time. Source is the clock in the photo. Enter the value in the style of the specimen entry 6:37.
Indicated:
2:21
